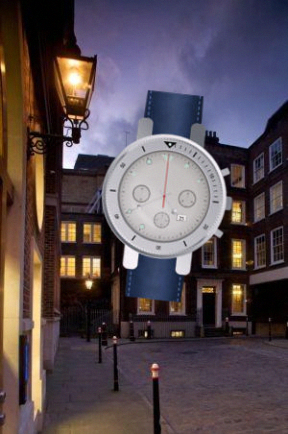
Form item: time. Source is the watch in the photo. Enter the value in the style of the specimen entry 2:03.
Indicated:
4:40
